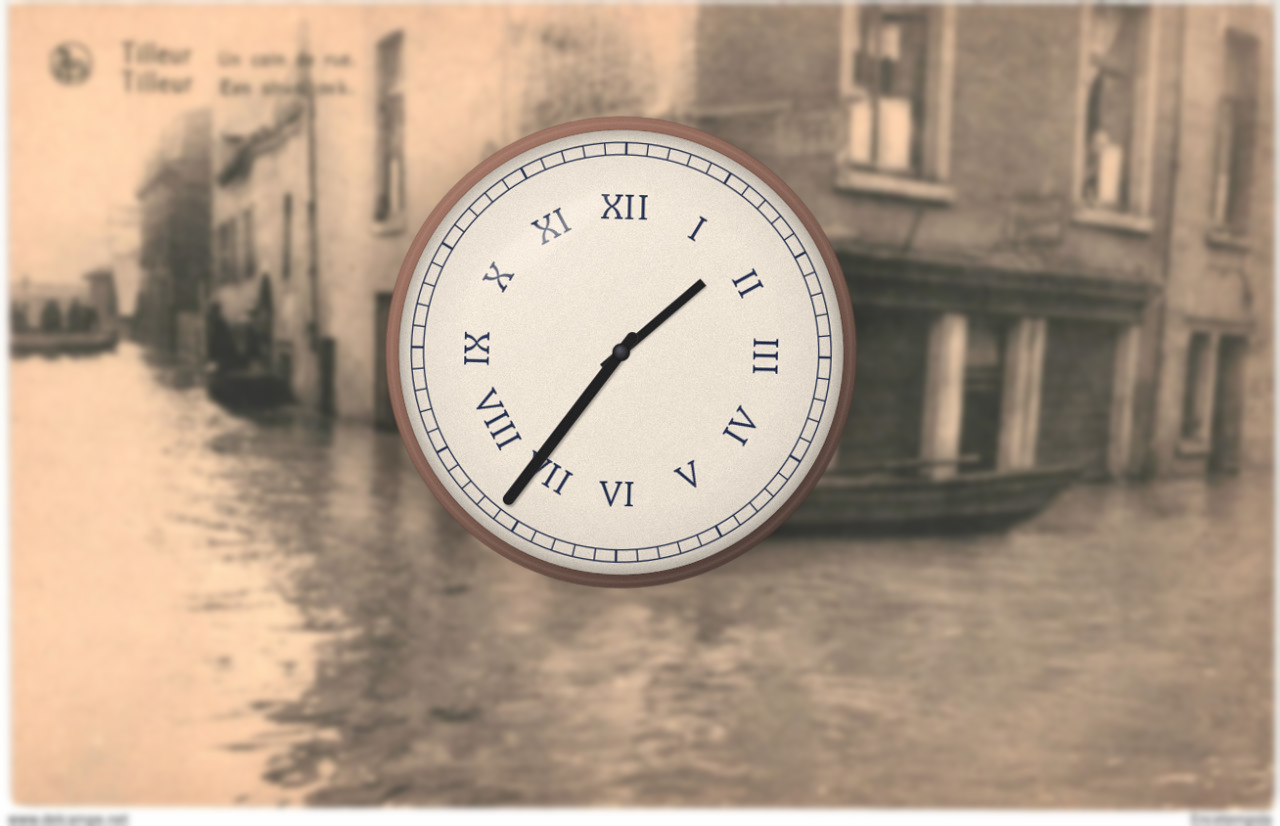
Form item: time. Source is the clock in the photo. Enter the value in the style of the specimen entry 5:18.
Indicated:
1:36
